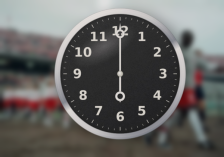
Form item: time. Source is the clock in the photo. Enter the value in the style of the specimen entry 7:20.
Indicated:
6:00
